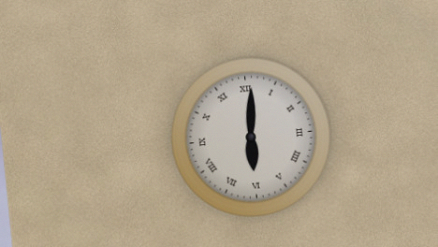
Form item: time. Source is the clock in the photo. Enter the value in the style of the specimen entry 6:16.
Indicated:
6:01
